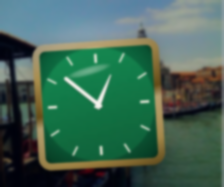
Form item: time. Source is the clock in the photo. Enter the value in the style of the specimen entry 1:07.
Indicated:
12:52
